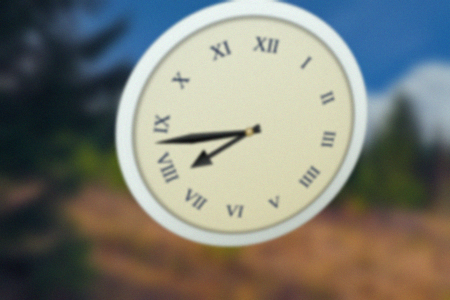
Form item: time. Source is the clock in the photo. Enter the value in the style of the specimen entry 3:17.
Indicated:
7:43
